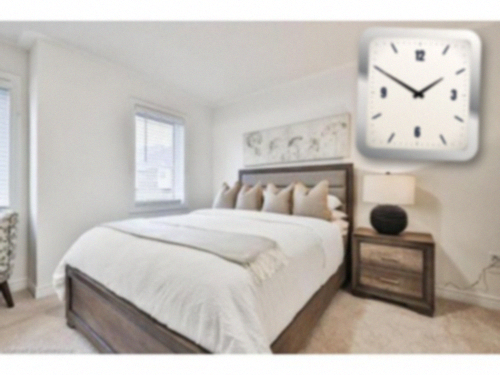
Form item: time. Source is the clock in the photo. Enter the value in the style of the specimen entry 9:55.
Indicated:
1:50
